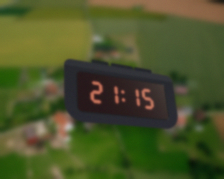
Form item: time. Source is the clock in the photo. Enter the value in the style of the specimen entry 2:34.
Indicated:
21:15
